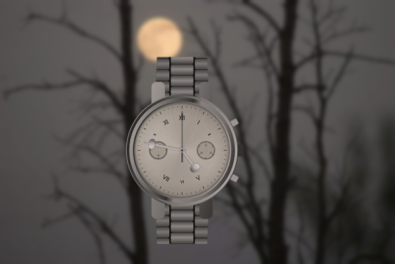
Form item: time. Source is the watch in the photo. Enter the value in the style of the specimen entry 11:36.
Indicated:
4:47
